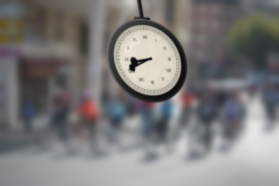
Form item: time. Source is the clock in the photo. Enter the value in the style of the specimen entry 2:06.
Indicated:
8:41
